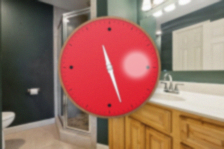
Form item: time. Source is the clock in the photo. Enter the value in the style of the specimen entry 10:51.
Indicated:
11:27
